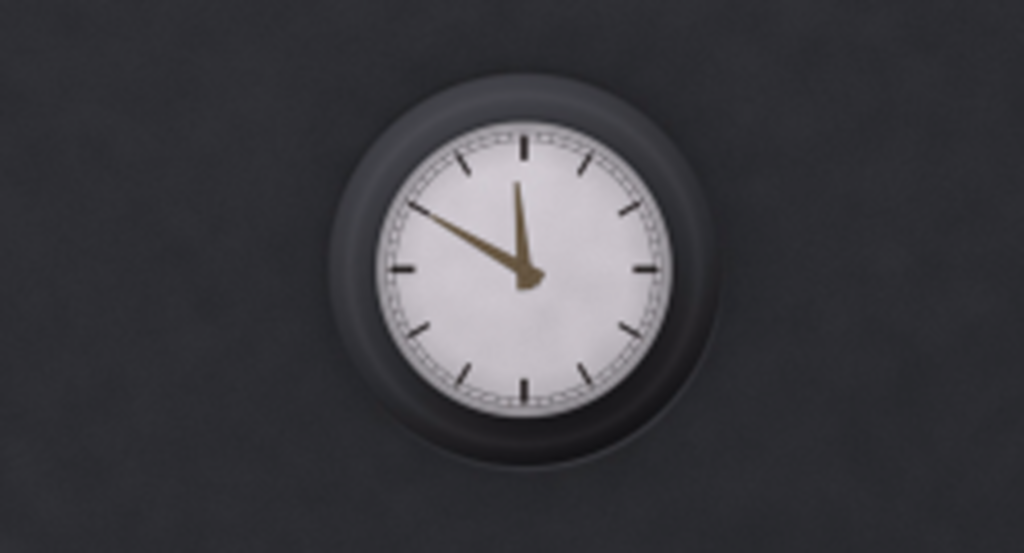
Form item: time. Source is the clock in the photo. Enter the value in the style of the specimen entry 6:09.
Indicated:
11:50
